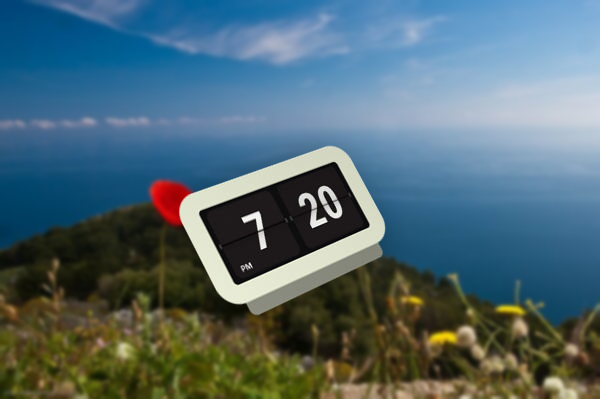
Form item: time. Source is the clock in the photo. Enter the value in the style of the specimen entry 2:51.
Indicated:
7:20
